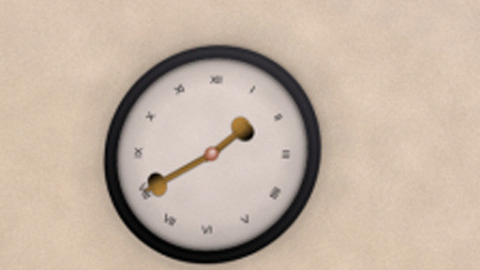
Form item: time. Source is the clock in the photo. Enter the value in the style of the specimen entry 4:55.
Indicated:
1:40
